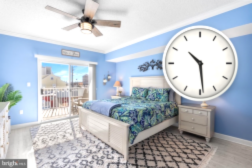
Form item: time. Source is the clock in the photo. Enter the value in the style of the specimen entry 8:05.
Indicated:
10:29
